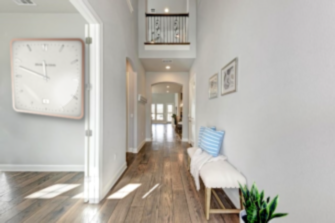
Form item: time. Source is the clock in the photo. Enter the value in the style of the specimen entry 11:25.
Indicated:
11:48
